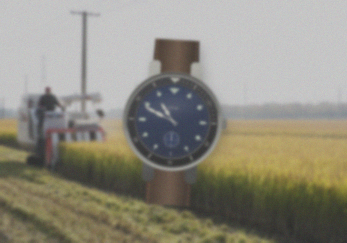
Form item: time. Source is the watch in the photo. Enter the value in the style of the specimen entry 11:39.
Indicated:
10:49
